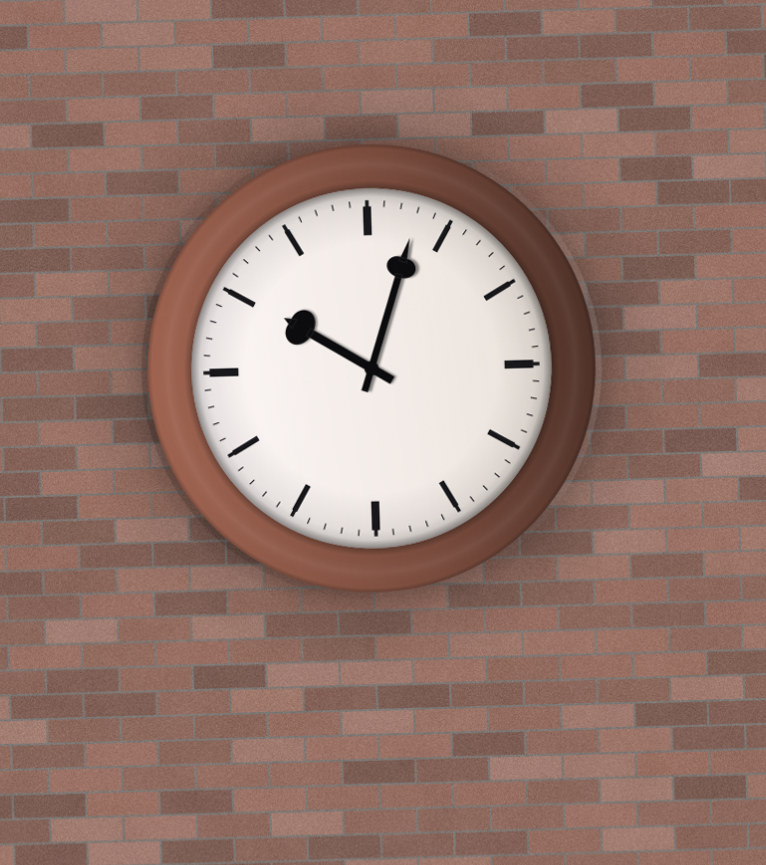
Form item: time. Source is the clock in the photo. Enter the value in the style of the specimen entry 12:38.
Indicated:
10:03
